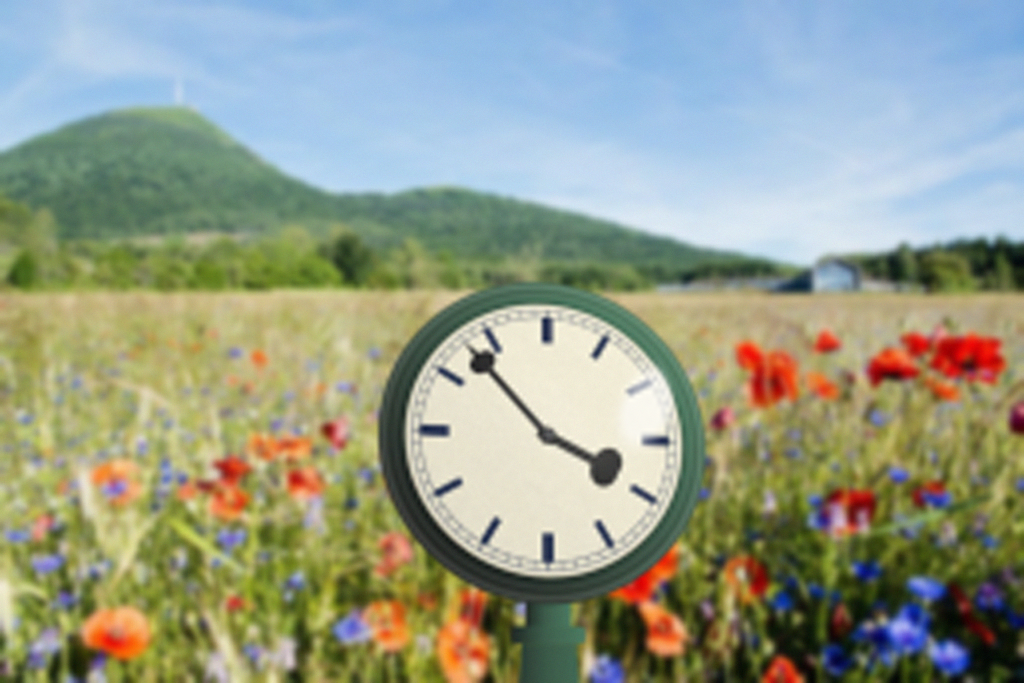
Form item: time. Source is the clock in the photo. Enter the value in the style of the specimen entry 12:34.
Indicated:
3:53
